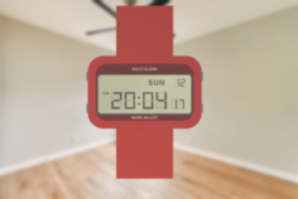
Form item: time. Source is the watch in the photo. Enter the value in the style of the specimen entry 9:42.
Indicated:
20:04
